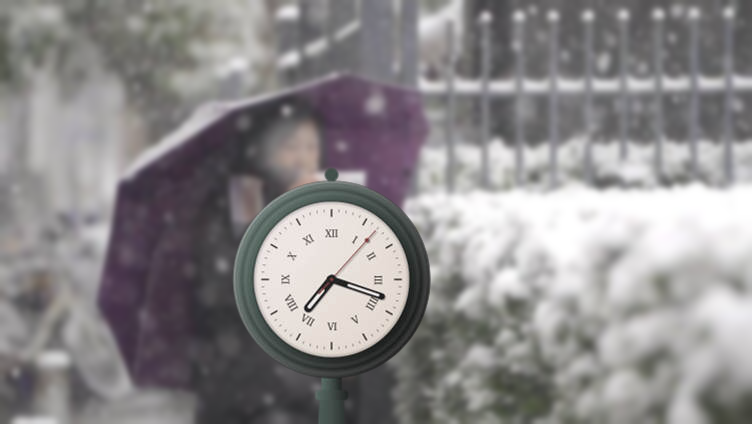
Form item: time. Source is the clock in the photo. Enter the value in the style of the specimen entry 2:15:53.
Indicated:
7:18:07
